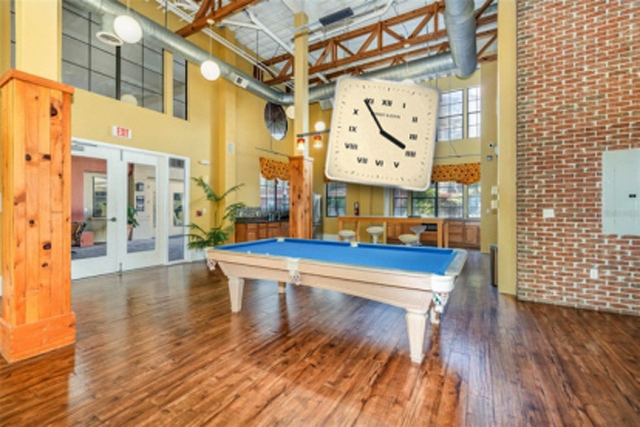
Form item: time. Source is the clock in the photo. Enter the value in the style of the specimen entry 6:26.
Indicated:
3:54
